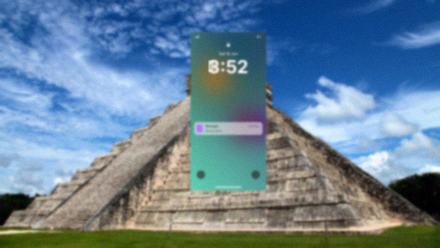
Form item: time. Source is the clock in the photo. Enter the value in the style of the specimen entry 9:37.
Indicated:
3:52
